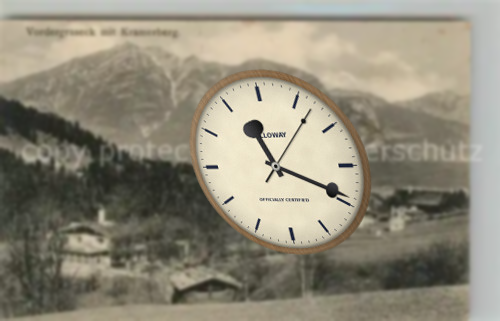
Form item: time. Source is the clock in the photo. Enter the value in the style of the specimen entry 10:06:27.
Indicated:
11:19:07
